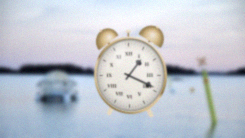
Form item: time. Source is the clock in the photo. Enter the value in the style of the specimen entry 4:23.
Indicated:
1:19
